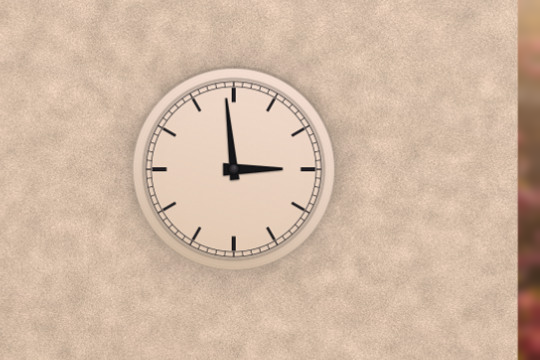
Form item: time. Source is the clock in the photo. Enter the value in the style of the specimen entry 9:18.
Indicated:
2:59
